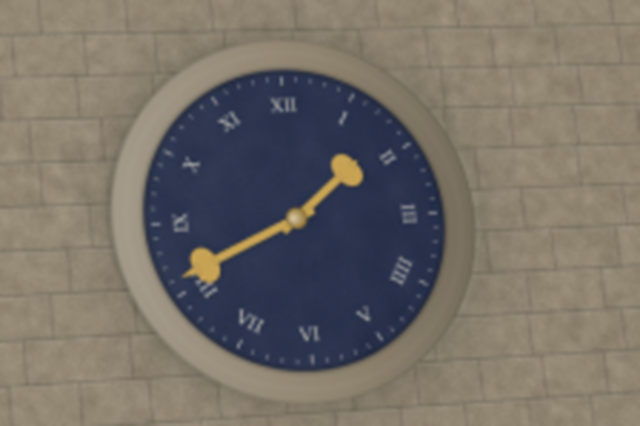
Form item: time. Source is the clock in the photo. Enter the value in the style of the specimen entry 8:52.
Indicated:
1:41
